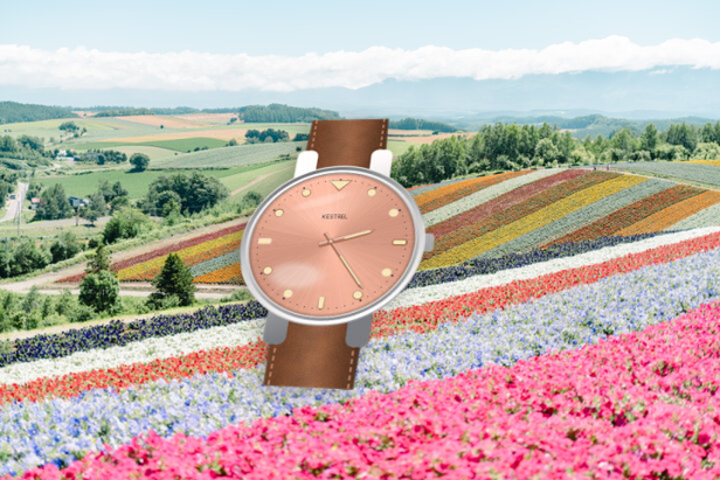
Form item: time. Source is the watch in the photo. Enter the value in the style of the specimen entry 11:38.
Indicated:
2:24
